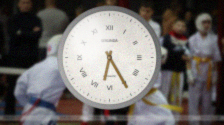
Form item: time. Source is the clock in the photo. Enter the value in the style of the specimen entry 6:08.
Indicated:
6:25
